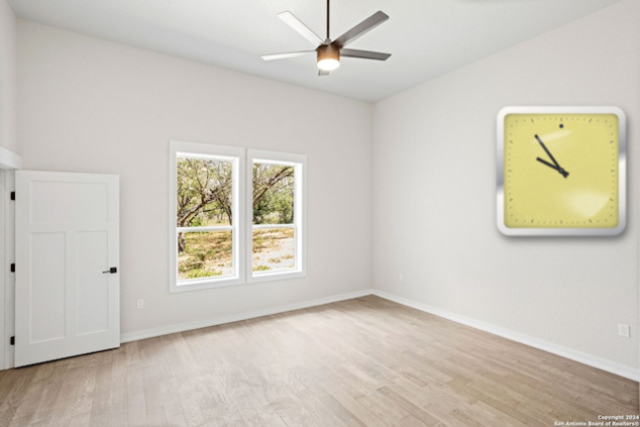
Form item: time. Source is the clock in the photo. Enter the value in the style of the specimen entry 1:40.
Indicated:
9:54
